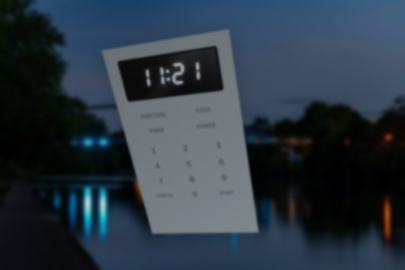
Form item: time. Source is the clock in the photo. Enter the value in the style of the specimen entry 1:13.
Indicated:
11:21
